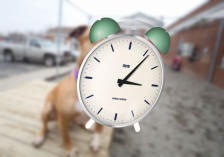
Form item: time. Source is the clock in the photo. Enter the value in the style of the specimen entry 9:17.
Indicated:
3:06
